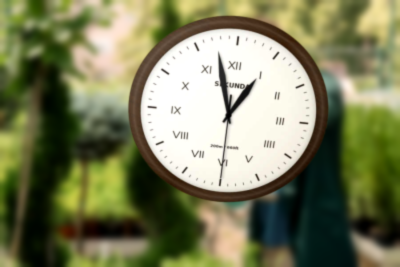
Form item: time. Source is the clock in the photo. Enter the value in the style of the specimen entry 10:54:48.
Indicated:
12:57:30
